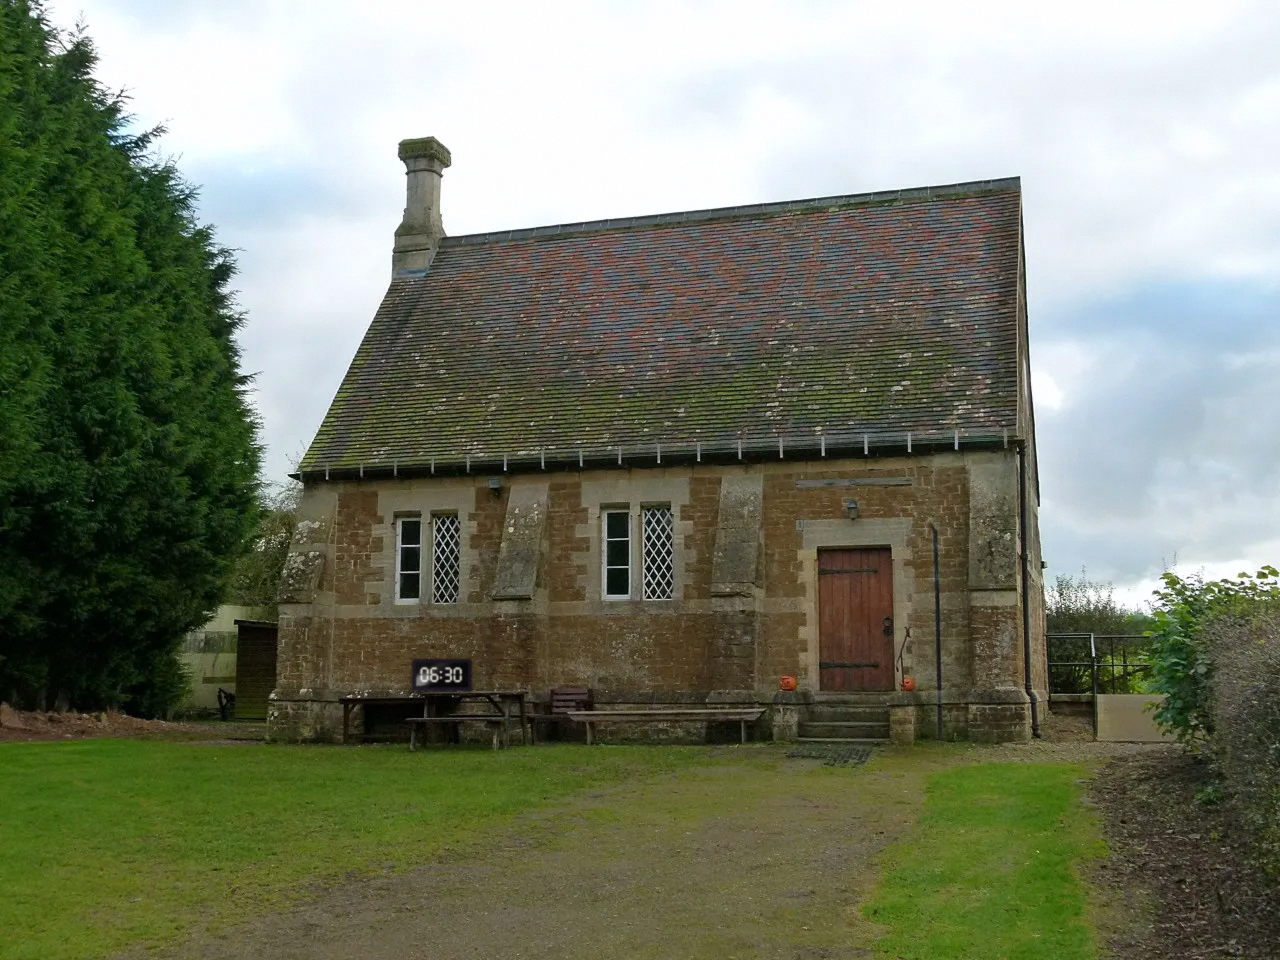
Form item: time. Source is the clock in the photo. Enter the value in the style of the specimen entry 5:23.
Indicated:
6:30
